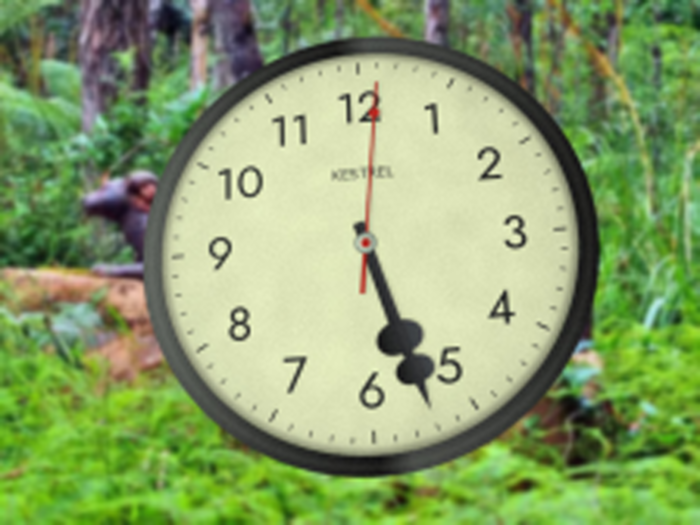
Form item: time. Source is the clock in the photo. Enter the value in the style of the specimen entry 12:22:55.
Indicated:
5:27:01
